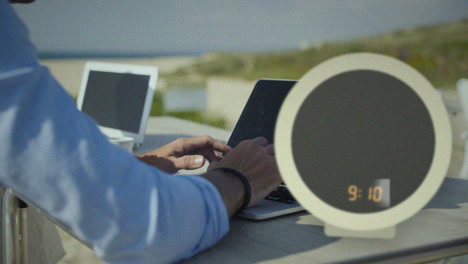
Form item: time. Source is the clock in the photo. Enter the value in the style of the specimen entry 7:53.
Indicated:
9:10
